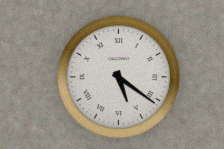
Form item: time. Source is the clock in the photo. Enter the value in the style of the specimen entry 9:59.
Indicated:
5:21
